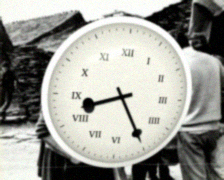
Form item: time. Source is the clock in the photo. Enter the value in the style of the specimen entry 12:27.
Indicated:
8:25
